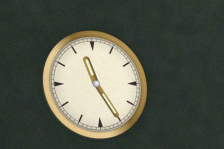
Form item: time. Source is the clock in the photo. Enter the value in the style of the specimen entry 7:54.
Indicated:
11:25
